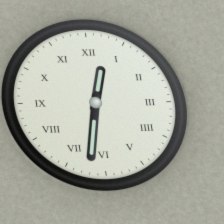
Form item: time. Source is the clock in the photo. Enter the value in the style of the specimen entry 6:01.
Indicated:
12:32
